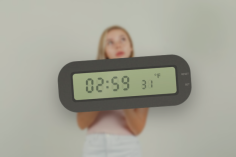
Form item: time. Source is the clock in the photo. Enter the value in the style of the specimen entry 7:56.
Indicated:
2:59
